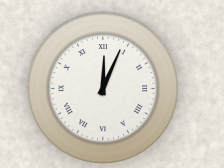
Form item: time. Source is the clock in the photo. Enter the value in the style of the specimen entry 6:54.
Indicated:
12:04
